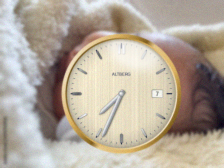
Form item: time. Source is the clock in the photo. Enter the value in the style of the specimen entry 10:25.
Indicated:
7:34
